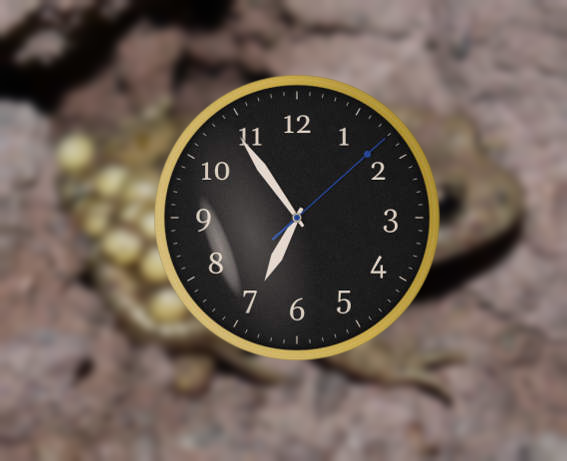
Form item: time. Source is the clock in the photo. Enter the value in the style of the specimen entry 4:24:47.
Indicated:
6:54:08
